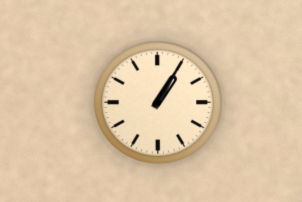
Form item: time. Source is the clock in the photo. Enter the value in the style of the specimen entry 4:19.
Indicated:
1:05
